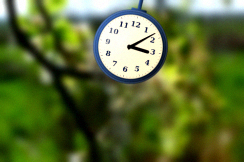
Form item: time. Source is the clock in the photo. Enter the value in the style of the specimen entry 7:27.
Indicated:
3:08
